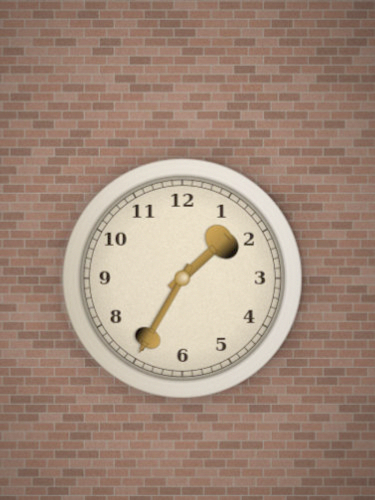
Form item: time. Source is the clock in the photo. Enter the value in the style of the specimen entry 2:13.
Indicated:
1:35
